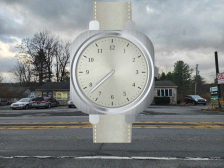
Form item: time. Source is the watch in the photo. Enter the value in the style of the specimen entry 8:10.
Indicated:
7:38
